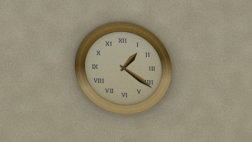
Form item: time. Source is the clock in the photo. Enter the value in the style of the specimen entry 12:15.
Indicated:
1:21
